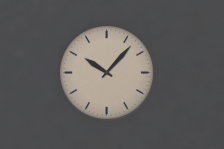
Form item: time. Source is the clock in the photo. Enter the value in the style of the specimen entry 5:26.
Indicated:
10:07
